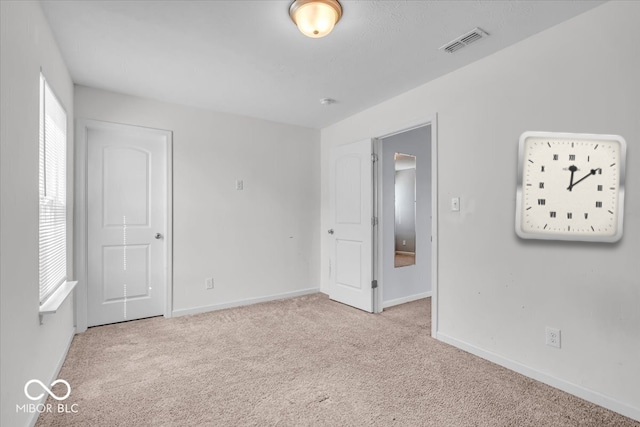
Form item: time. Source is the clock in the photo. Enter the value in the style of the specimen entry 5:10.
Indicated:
12:09
